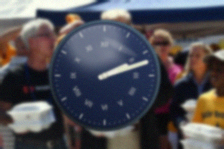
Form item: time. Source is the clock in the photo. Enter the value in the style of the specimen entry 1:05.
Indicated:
2:12
